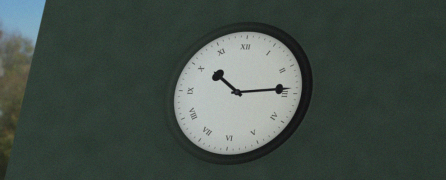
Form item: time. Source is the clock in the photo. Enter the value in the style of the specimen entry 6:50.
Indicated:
10:14
